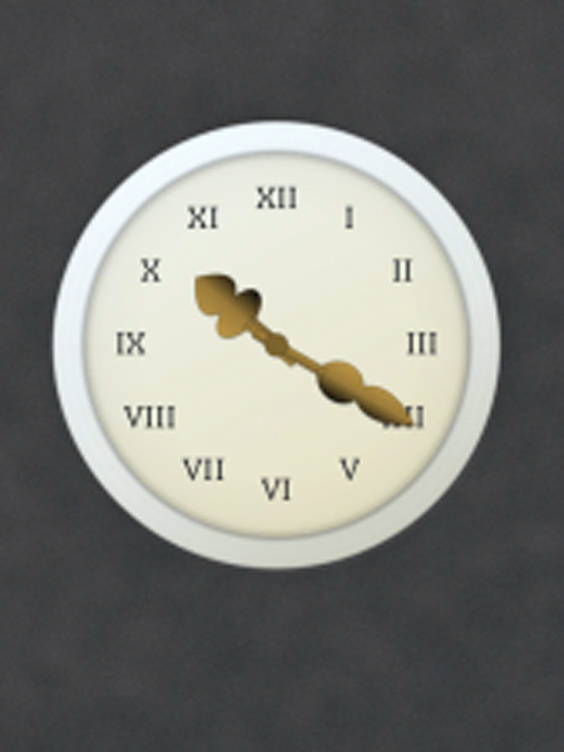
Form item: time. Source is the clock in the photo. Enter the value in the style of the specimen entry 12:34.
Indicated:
10:20
